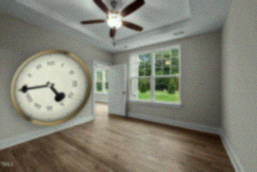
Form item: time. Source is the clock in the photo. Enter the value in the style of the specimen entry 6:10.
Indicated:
4:44
